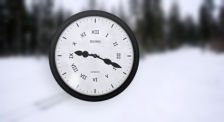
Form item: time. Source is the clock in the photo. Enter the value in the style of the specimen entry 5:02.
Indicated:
9:19
